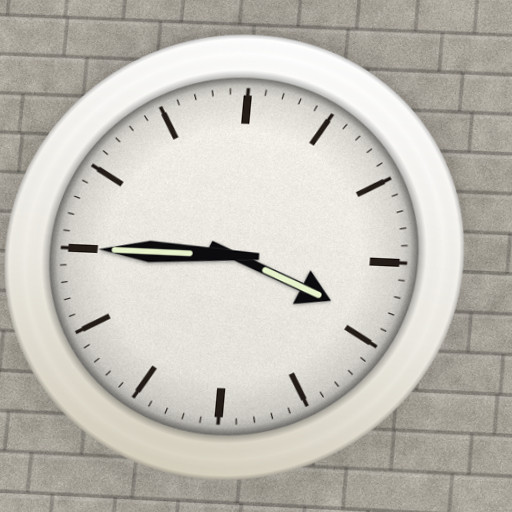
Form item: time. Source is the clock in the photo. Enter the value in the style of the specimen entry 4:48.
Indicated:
3:45
